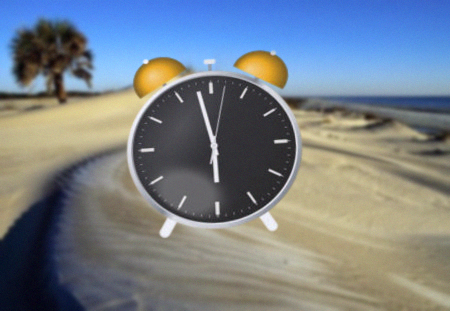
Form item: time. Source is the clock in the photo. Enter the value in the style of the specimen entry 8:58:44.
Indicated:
5:58:02
